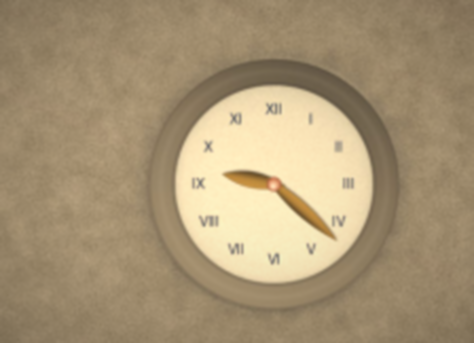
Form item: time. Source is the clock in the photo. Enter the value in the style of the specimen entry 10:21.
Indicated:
9:22
